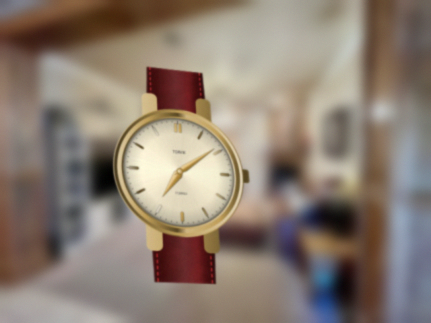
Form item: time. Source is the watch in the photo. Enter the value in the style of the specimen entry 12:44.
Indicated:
7:09
